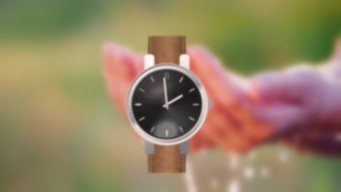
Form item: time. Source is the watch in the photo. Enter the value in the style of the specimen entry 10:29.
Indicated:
1:59
